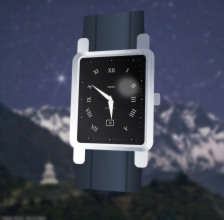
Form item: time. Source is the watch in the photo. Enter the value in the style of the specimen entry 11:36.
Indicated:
5:51
